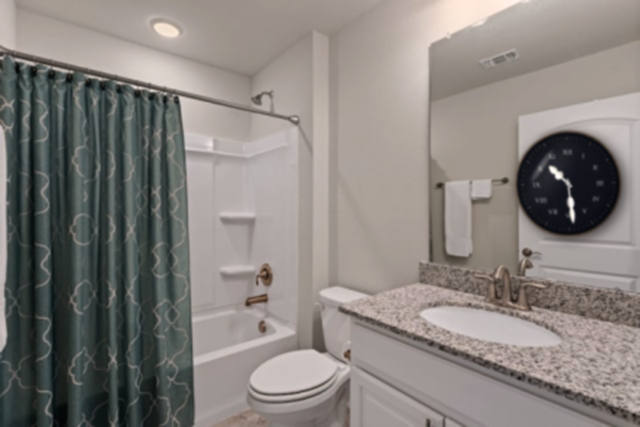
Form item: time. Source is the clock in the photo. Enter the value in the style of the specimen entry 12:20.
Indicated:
10:29
